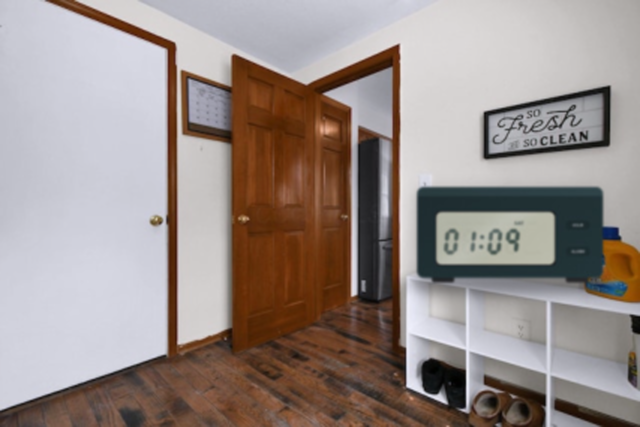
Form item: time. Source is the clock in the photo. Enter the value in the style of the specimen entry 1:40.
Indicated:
1:09
